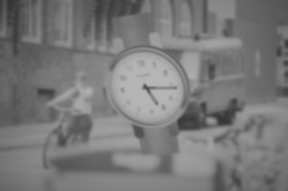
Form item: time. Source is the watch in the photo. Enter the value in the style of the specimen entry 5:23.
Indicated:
5:16
